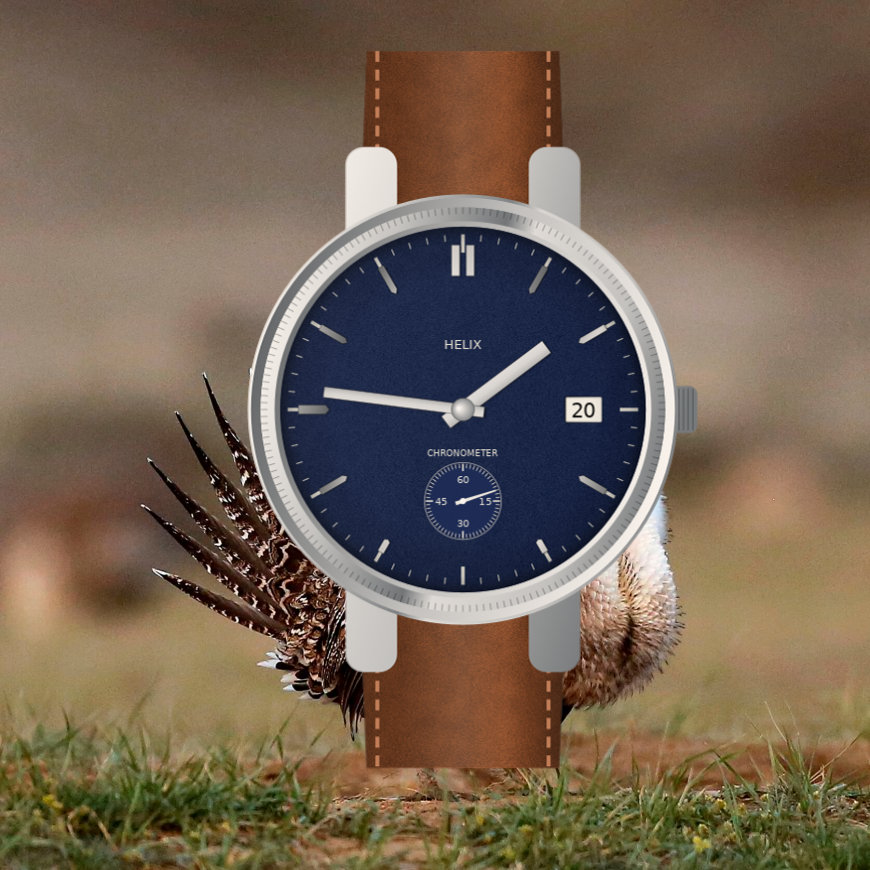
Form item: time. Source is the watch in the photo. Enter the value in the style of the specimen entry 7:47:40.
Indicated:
1:46:12
